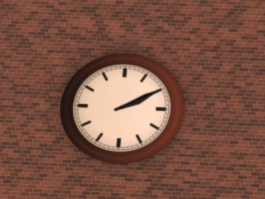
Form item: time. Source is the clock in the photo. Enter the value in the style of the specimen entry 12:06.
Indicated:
2:10
